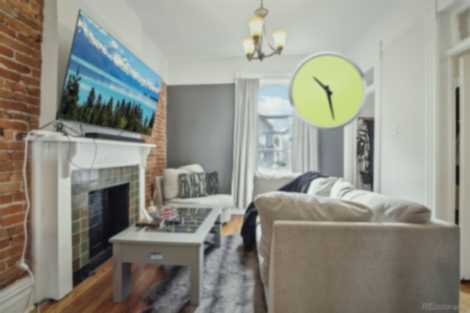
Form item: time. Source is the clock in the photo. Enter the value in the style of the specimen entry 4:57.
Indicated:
10:28
